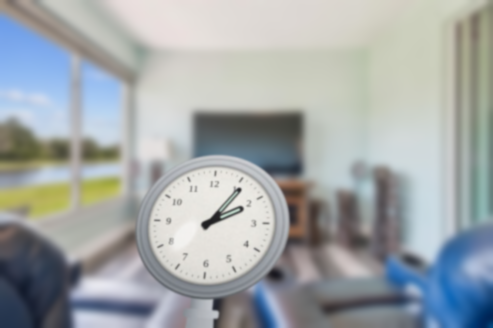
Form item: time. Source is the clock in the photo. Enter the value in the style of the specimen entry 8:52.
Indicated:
2:06
